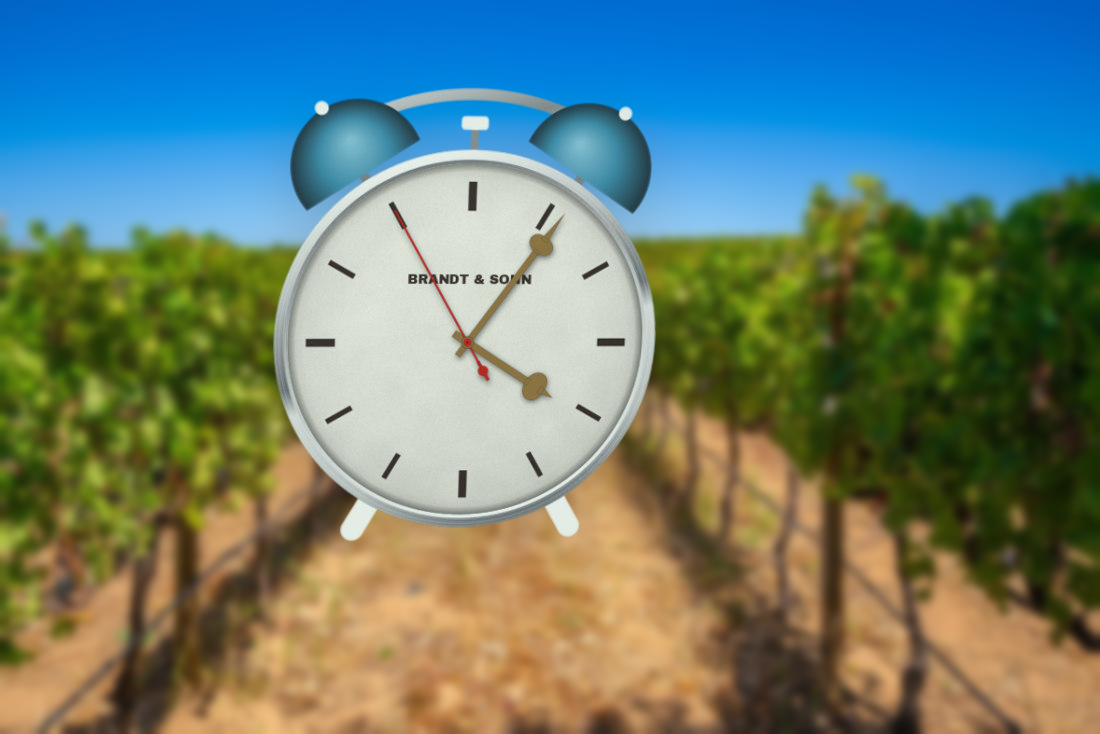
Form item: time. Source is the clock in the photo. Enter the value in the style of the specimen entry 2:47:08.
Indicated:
4:05:55
